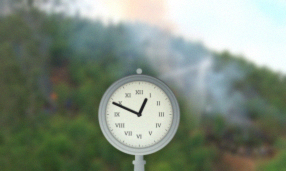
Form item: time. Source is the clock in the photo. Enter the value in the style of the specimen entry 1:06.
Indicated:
12:49
